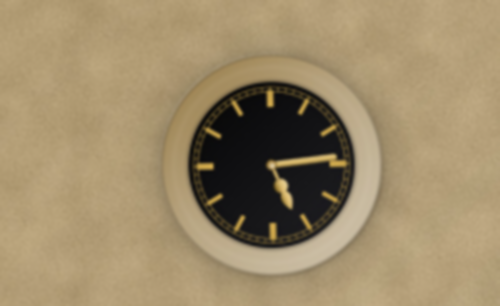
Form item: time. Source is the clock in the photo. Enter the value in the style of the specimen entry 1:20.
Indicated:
5:14
